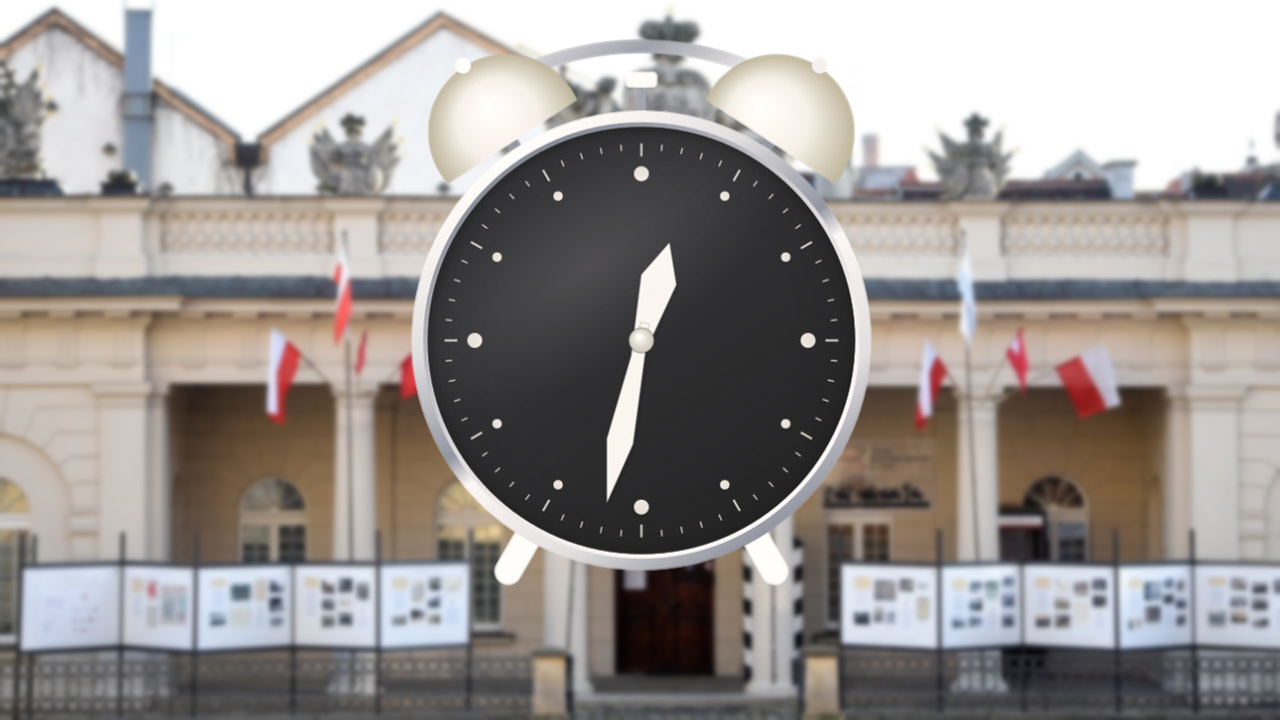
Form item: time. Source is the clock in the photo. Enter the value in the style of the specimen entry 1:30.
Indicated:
12:32
